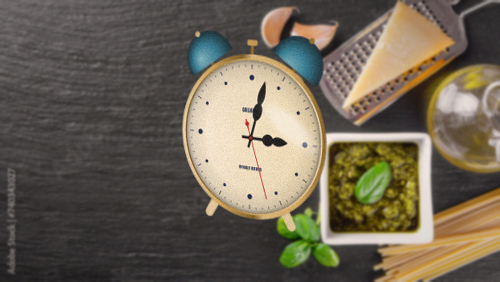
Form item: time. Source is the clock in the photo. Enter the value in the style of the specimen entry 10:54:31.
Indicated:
3:02:27
